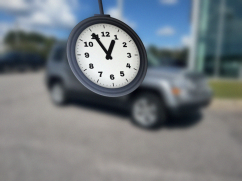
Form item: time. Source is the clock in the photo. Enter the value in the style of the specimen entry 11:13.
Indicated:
12:55
